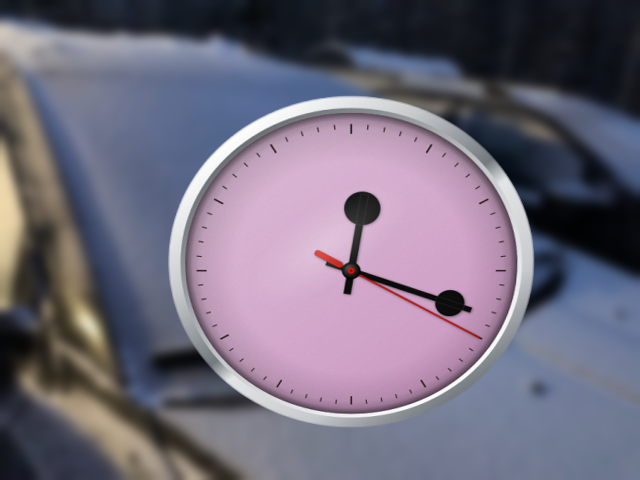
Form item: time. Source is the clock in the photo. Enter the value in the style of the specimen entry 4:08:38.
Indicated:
12:18:20
